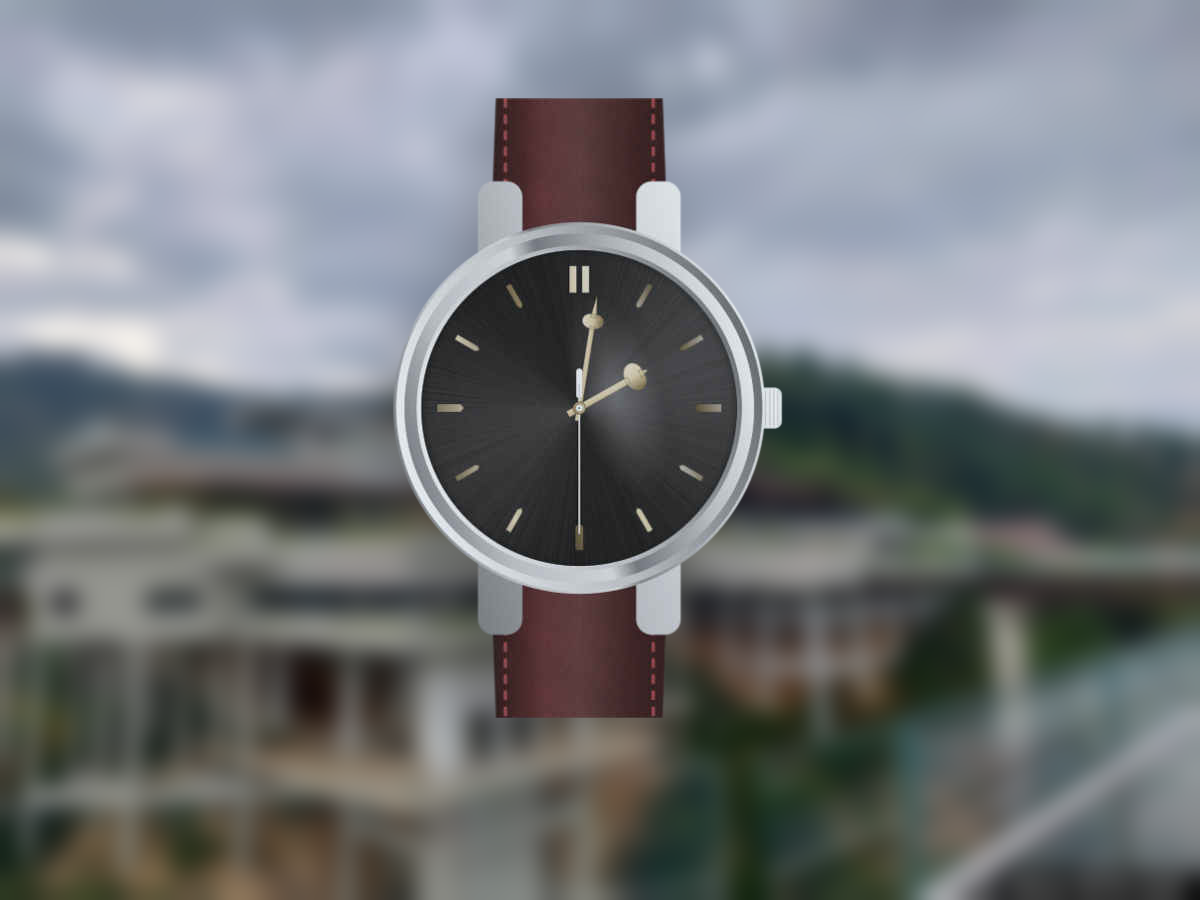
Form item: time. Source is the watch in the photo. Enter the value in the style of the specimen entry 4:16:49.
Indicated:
2:01:30
